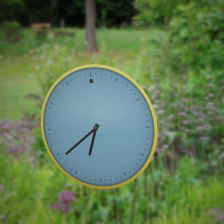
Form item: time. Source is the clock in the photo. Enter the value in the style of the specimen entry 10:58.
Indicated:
6:39
